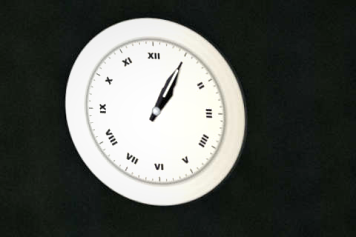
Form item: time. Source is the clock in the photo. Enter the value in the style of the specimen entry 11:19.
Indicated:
1:05
